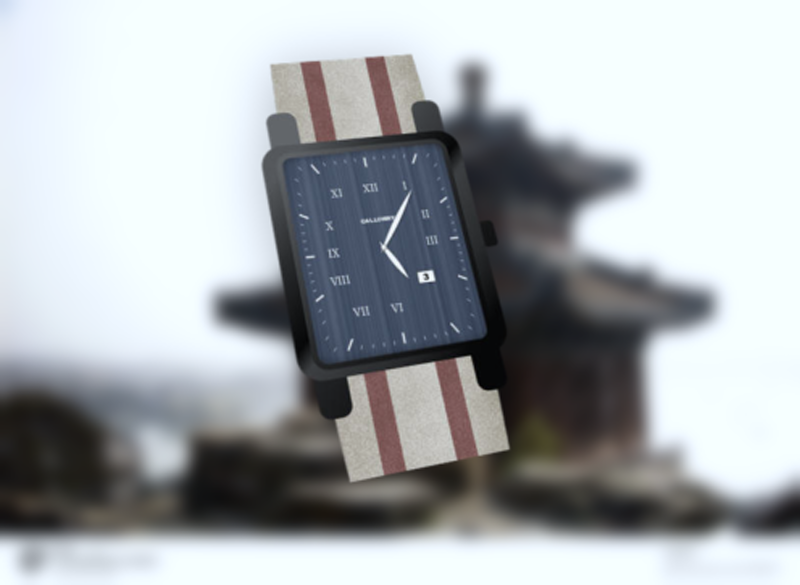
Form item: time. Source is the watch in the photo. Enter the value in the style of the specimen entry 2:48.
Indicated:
5:06
